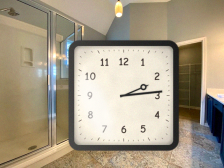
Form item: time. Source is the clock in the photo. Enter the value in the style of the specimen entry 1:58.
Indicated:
2:14
